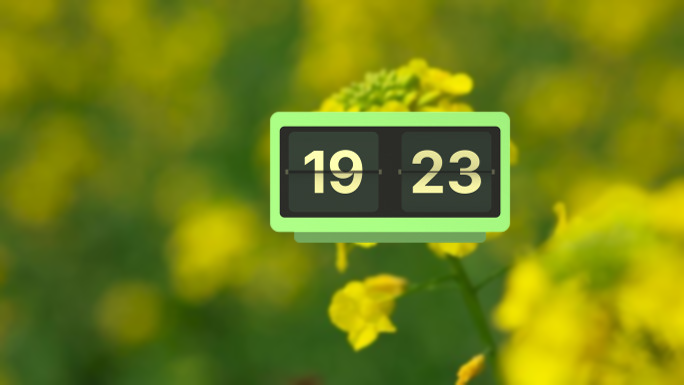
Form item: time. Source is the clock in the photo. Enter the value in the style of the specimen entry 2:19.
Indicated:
19:23
